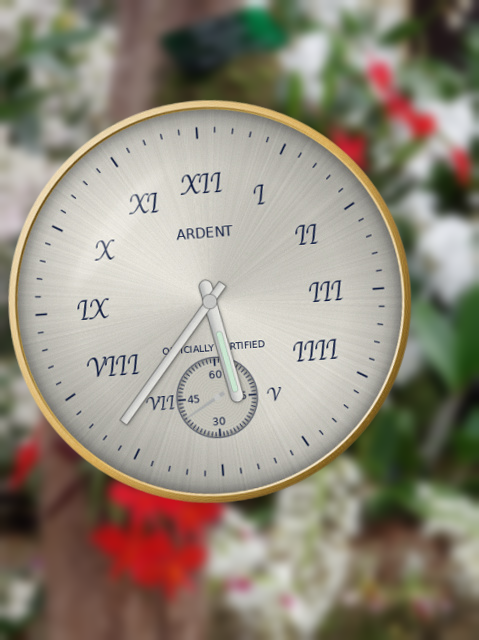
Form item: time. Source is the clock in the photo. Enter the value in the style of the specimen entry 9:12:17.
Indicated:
5:36:40
